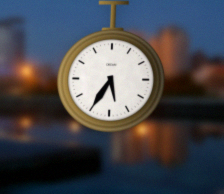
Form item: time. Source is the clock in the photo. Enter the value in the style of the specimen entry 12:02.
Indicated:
5:35
